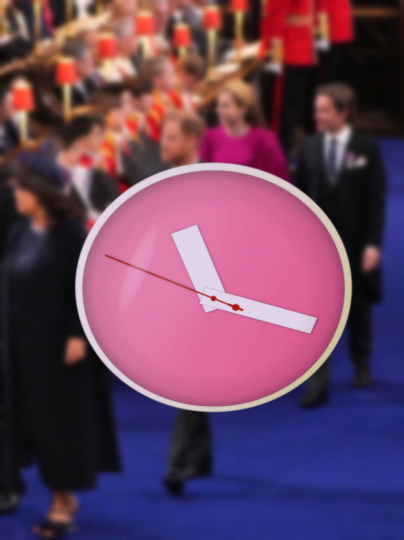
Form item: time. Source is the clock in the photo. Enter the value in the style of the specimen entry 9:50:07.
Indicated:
11:17:49
